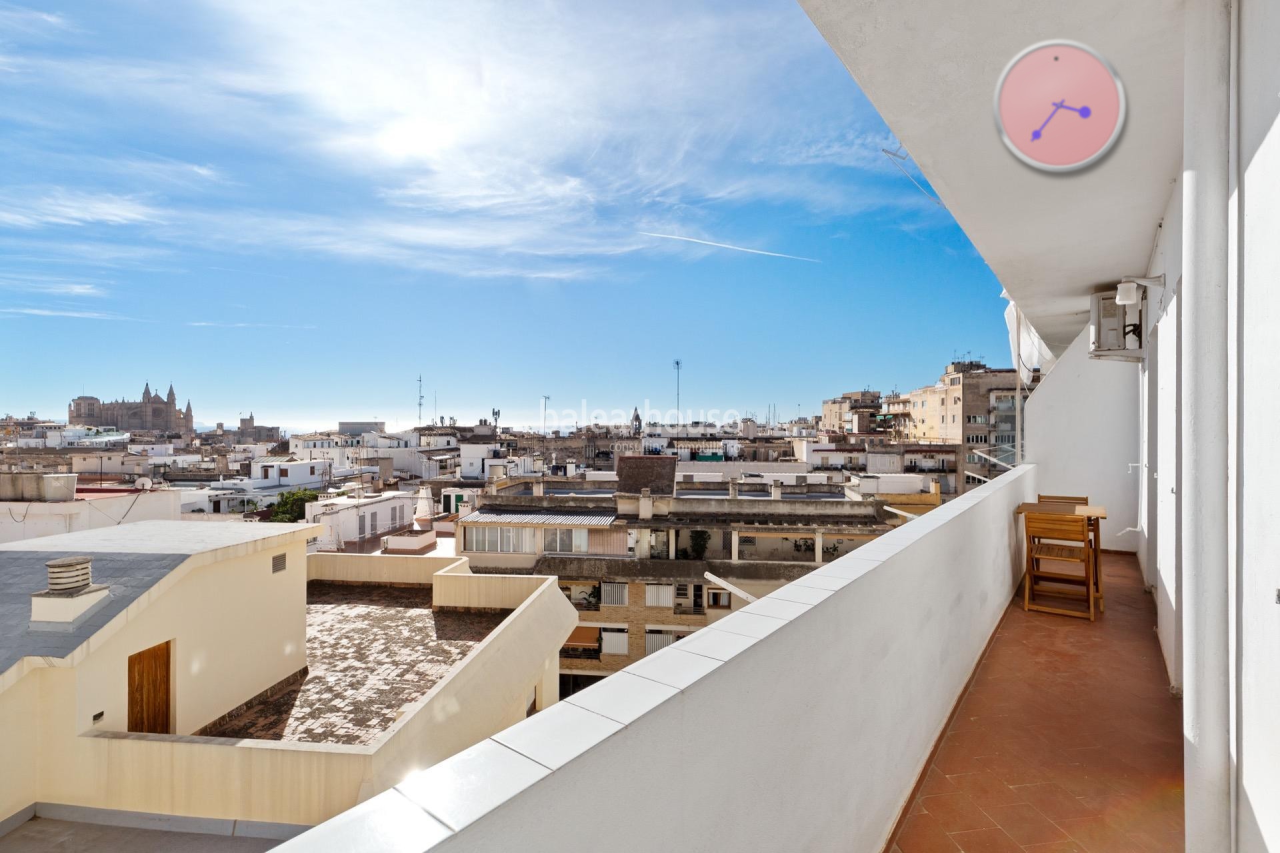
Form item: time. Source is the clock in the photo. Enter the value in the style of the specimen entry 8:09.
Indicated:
3:37
